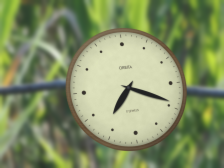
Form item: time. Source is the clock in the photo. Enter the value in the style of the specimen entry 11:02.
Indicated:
7:19
